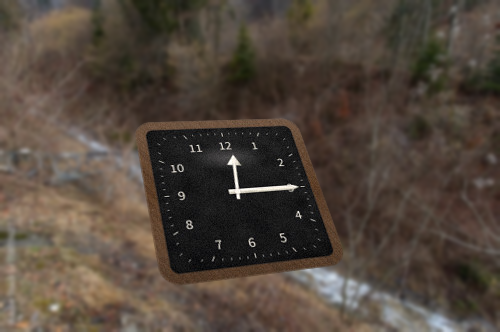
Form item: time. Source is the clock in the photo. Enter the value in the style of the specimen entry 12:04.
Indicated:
12:15
